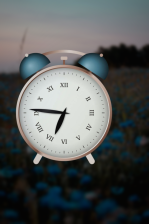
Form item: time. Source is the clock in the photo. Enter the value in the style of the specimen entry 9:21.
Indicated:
6:46
